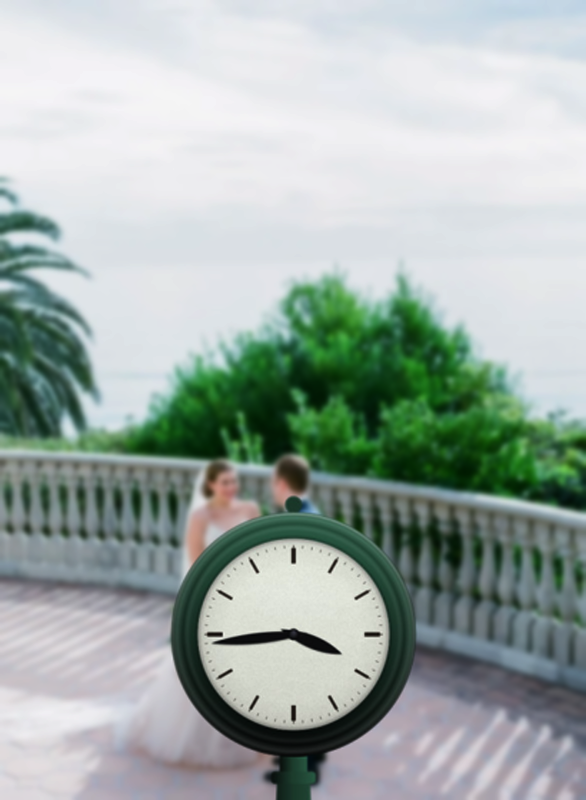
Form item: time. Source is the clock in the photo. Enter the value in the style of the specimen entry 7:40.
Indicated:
3:44
